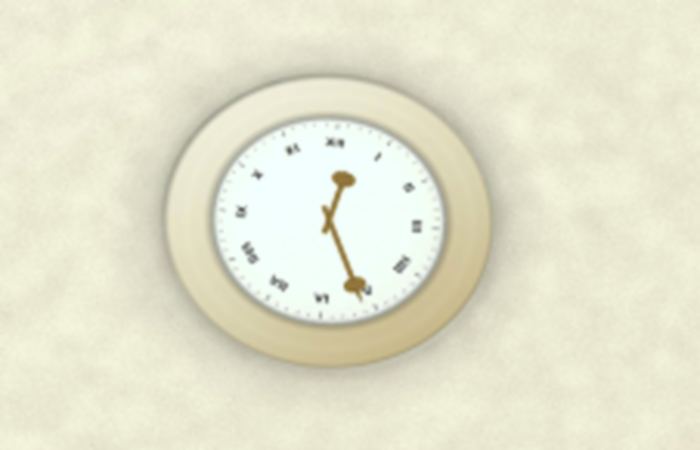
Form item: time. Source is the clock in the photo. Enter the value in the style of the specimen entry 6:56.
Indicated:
12:26
